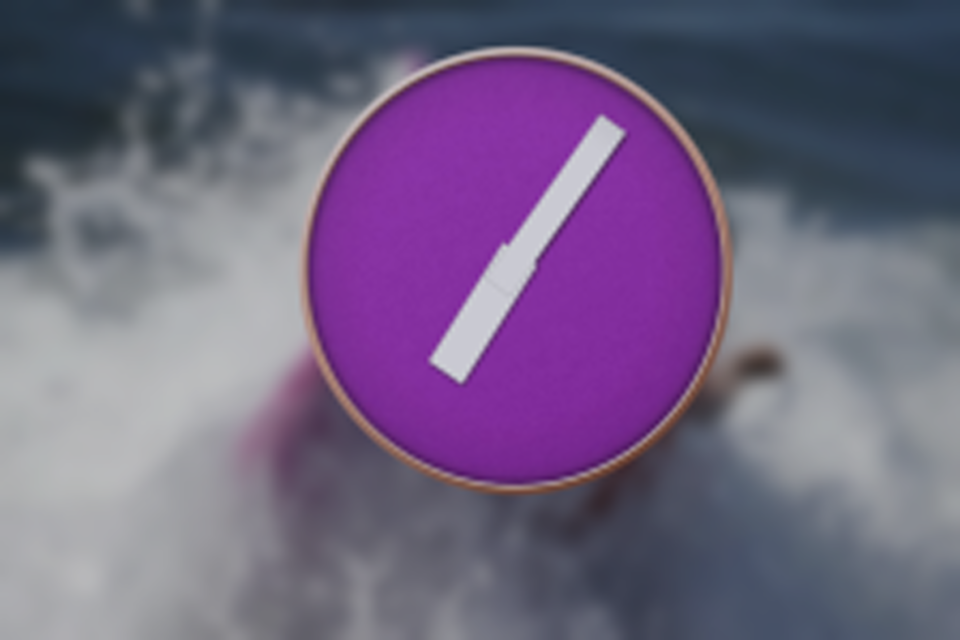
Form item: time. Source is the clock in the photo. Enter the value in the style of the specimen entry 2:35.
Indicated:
7:06
